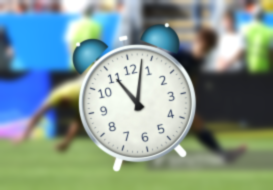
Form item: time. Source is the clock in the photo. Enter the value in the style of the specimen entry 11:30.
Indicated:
11:03
